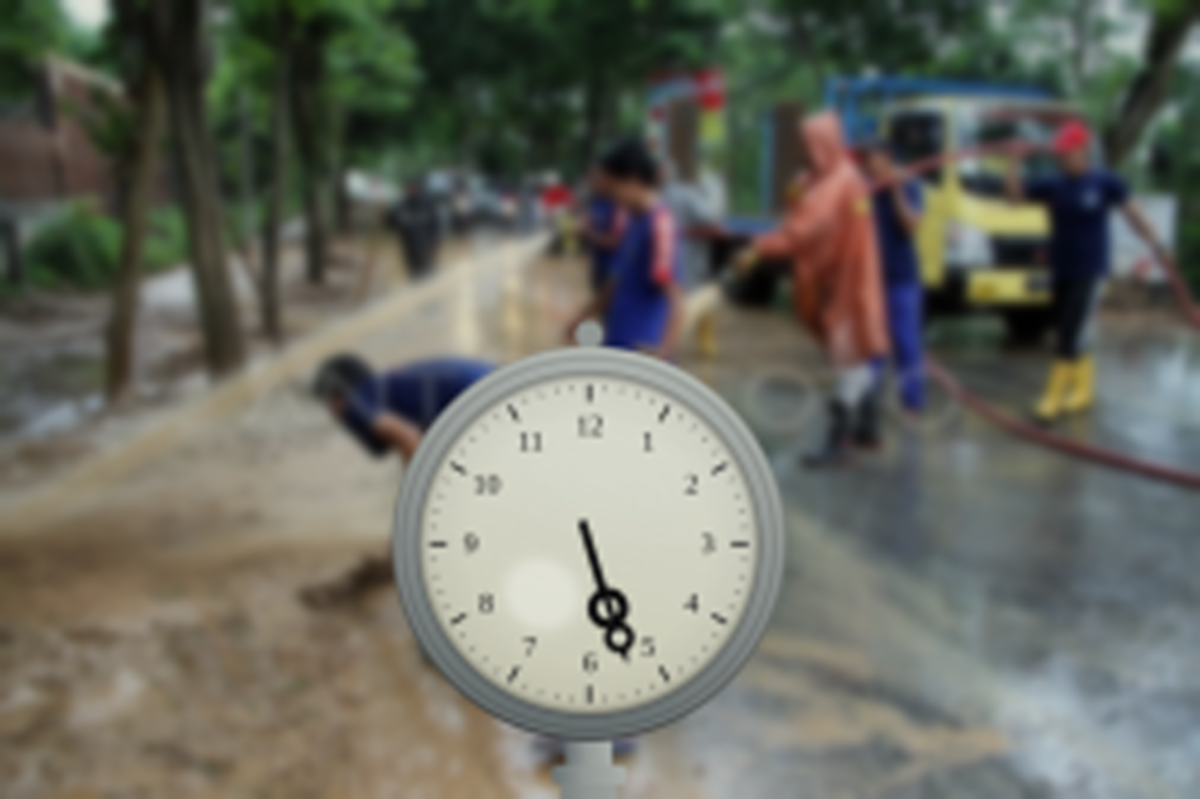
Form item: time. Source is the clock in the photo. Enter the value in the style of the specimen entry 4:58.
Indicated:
5:27
